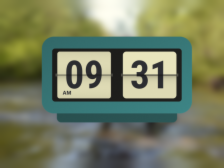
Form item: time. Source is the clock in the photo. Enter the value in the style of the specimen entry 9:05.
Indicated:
9:31
